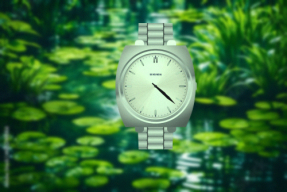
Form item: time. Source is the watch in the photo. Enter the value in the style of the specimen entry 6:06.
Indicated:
4:22
